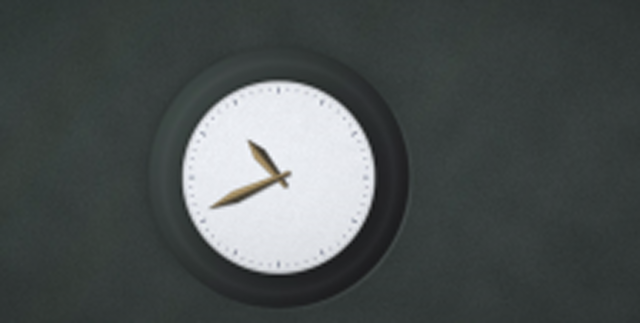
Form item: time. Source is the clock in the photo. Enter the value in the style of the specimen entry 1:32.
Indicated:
10:41
